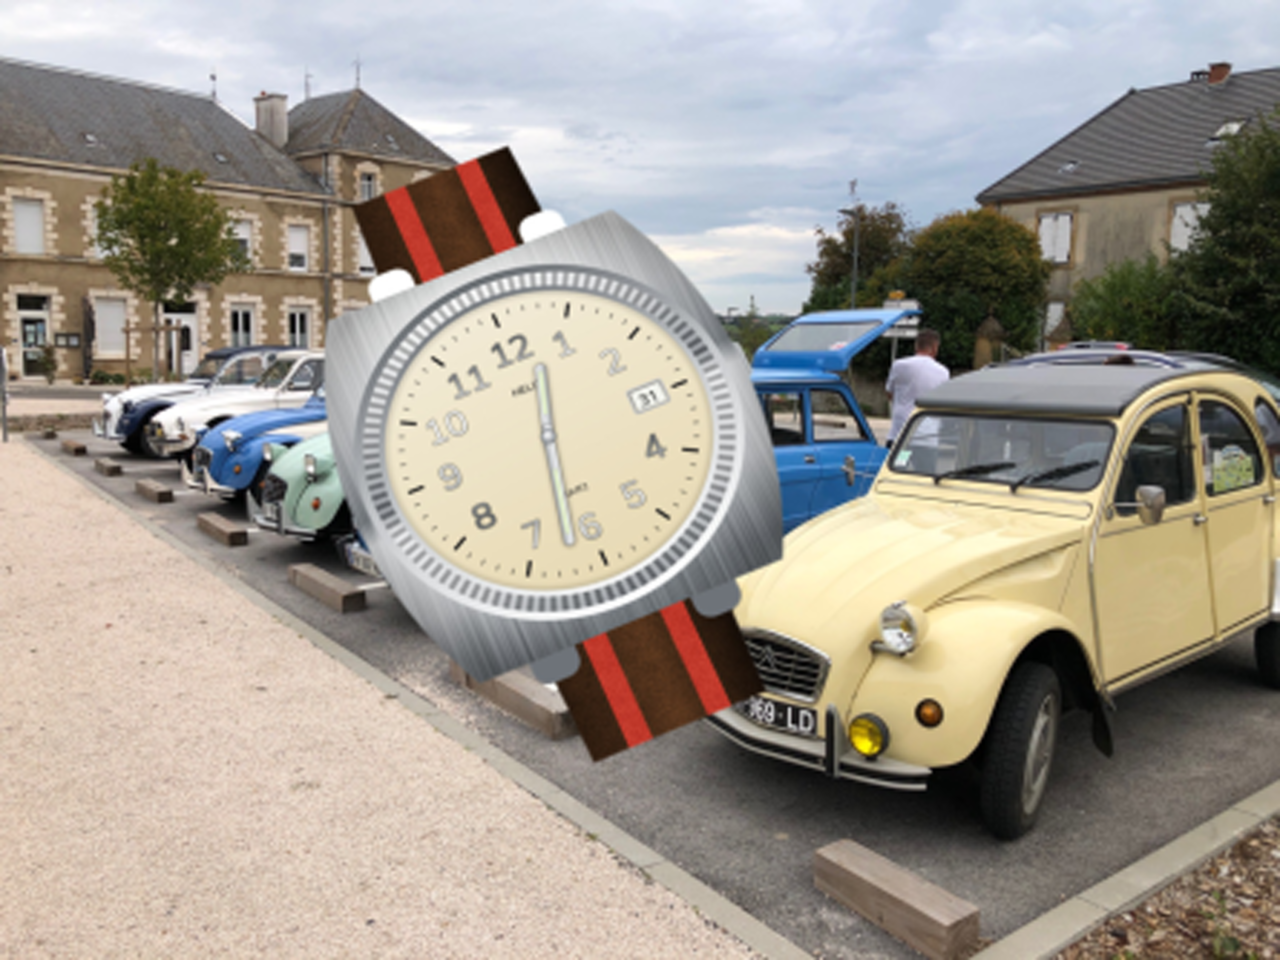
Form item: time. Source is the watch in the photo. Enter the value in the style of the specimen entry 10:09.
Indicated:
12:32
